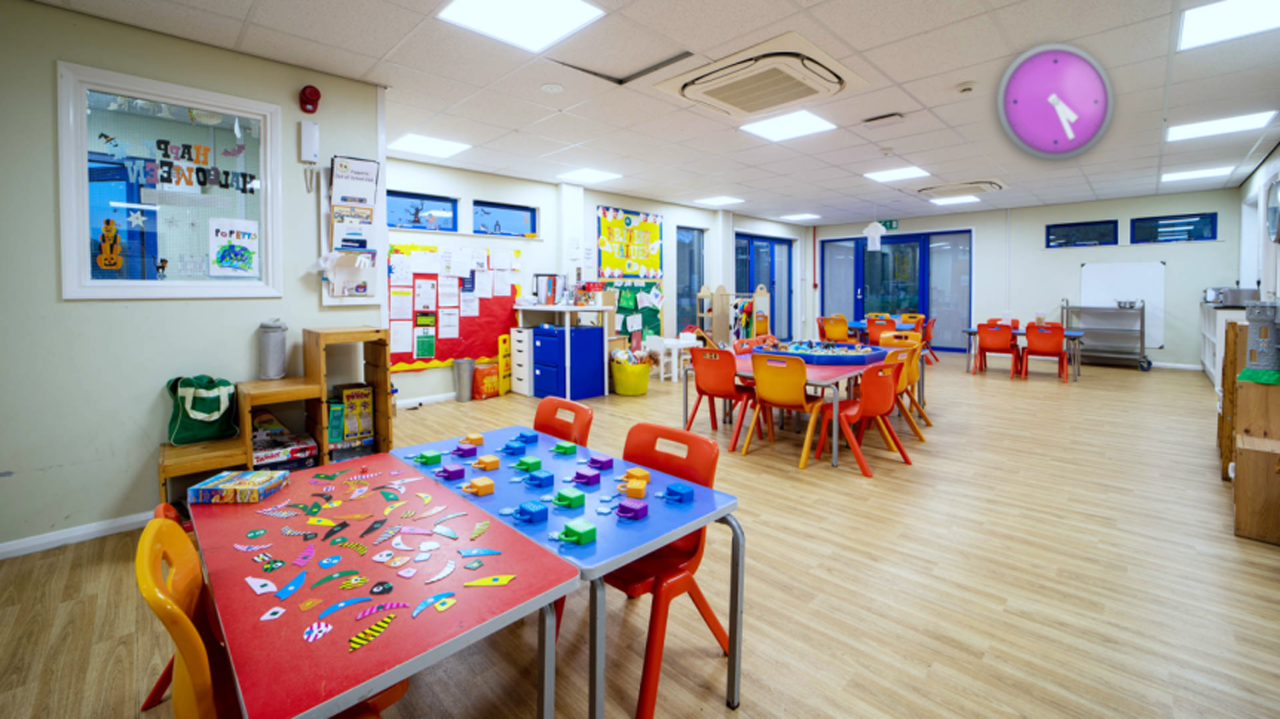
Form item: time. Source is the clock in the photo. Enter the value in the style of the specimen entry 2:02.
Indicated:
4:26
